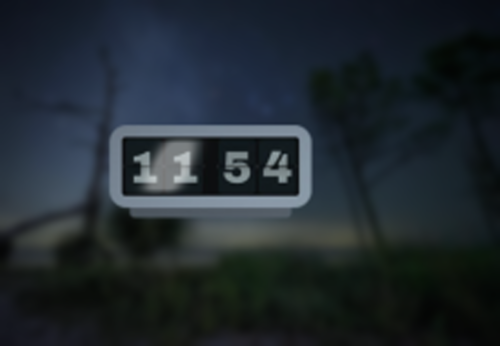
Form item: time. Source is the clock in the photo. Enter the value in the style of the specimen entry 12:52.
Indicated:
11:54
